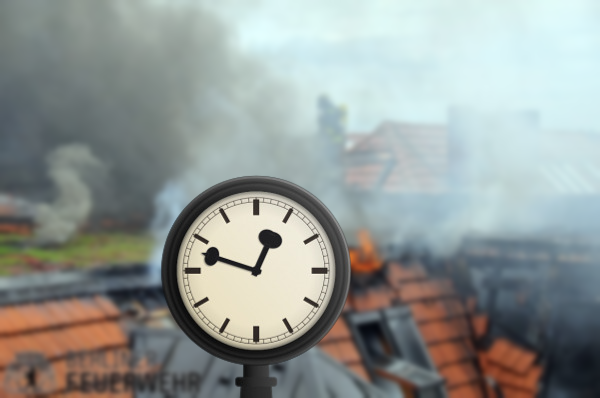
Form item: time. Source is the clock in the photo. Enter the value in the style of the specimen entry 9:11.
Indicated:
12:48
